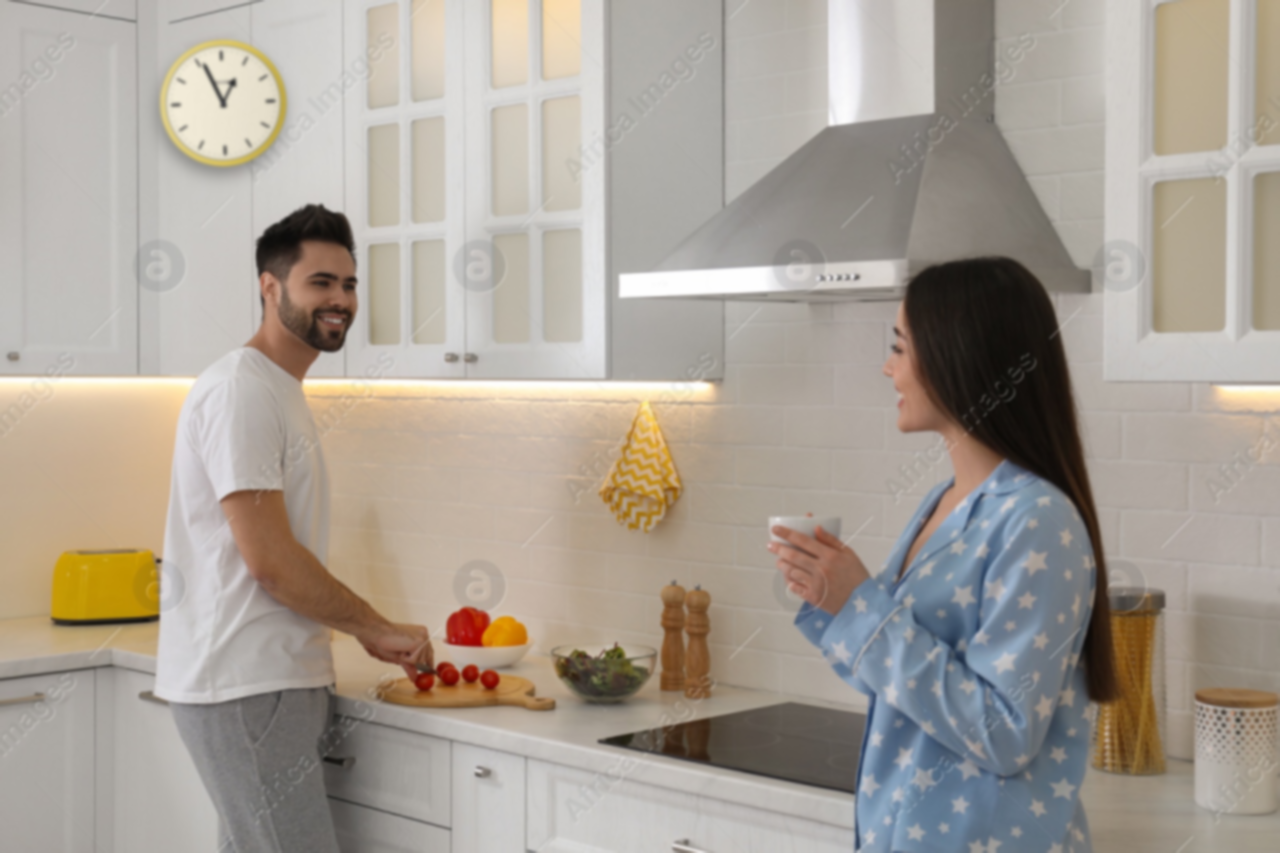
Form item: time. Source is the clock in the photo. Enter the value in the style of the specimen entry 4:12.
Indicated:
12:56
